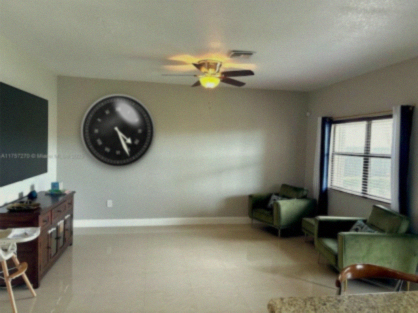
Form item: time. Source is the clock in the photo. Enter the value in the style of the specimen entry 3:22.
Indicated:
4:26
